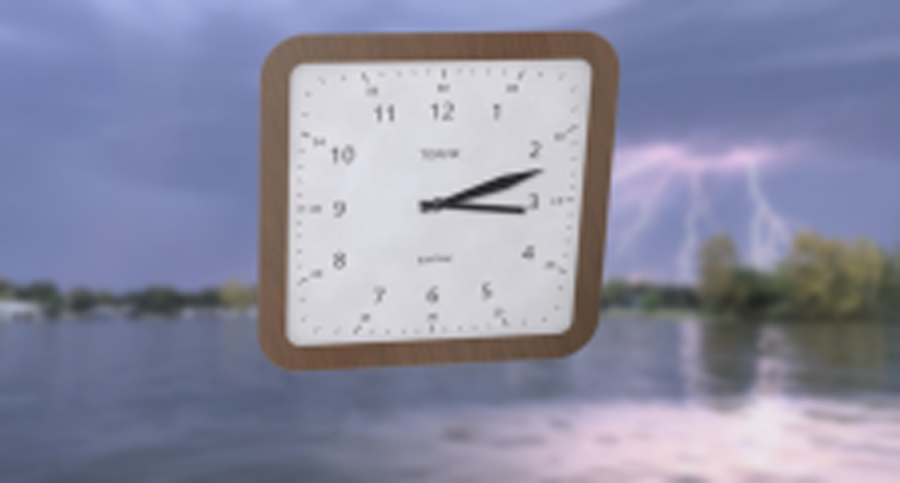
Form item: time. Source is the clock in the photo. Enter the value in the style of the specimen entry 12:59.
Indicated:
3:12
